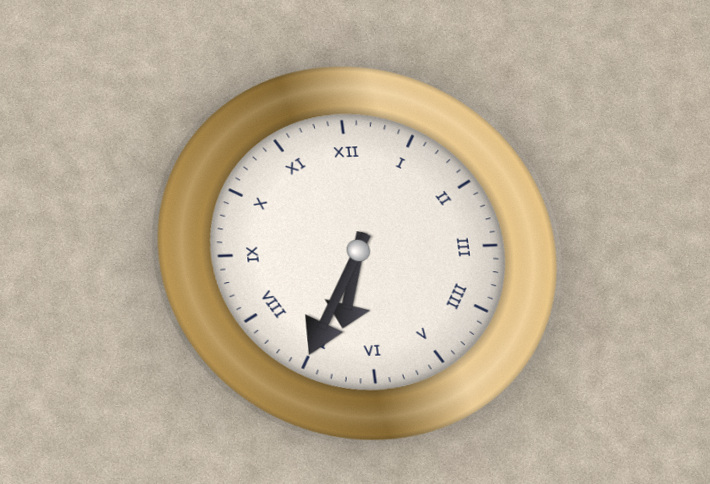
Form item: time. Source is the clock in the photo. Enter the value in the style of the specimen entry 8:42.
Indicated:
6:35
